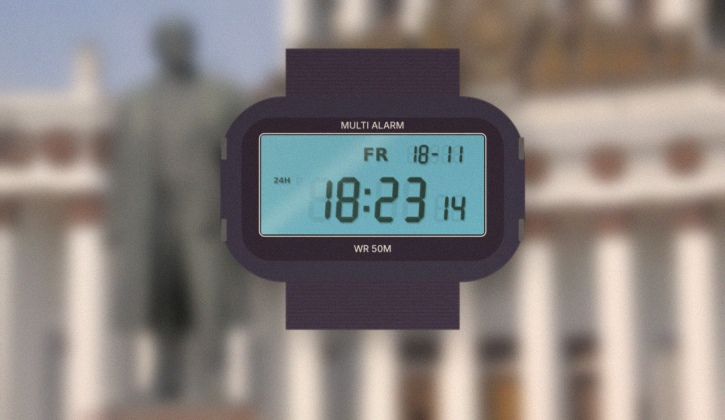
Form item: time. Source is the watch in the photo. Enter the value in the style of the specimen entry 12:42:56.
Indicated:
18:23:14
